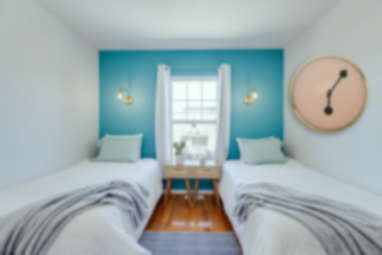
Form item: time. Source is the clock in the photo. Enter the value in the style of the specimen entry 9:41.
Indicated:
6:06
